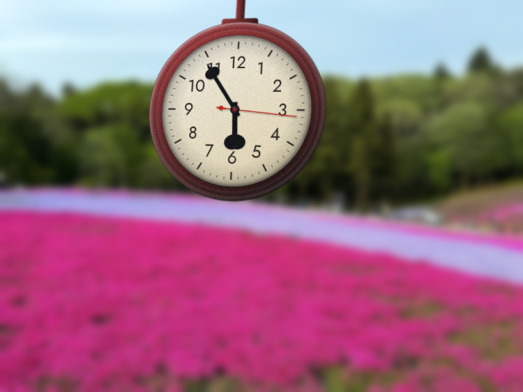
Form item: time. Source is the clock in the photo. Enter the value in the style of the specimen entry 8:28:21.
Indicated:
5:54:16
